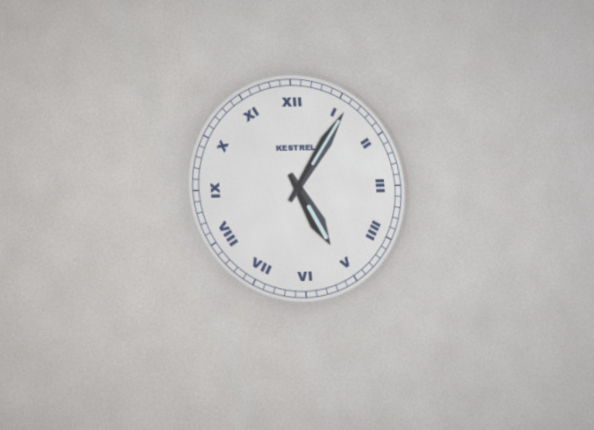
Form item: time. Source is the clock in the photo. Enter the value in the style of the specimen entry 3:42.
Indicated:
5:06
